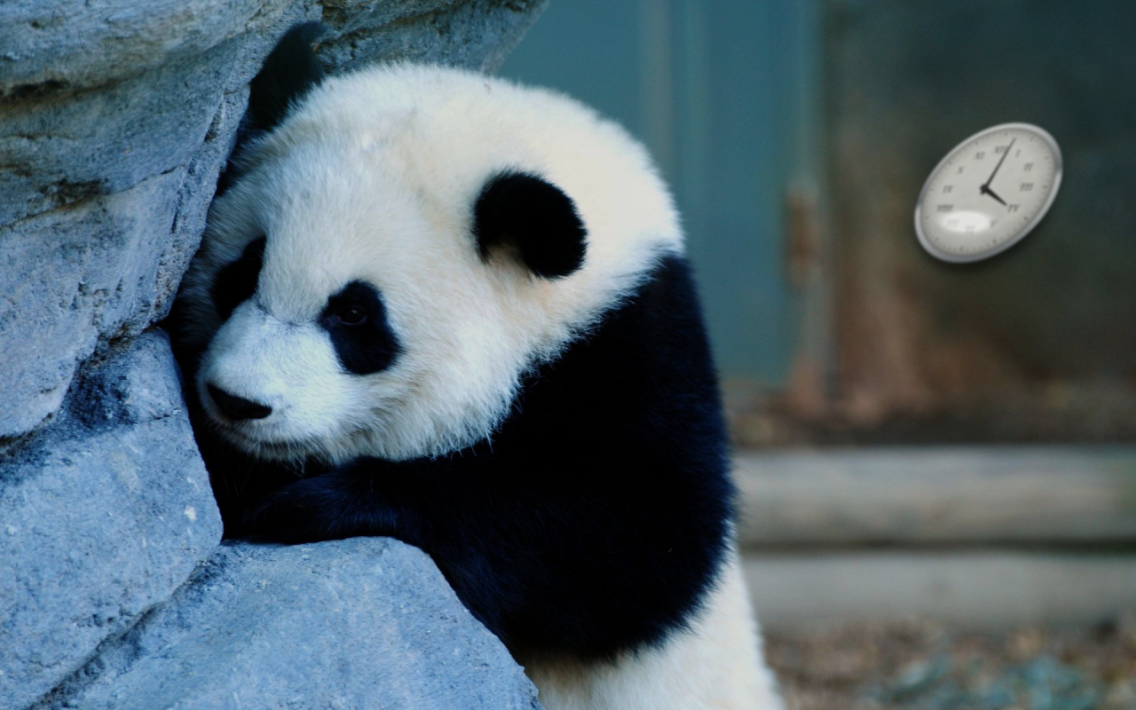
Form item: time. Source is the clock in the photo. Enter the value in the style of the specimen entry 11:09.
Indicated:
4:02
